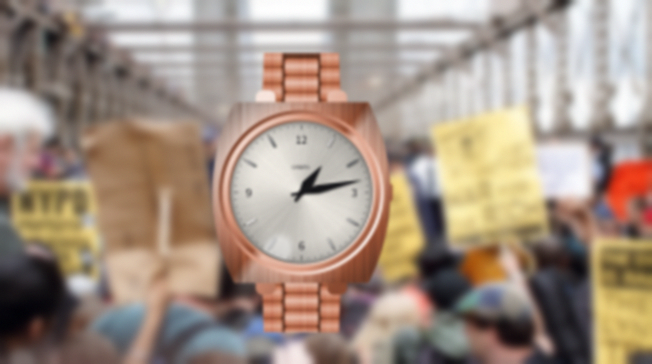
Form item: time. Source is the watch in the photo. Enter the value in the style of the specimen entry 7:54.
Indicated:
1:13
